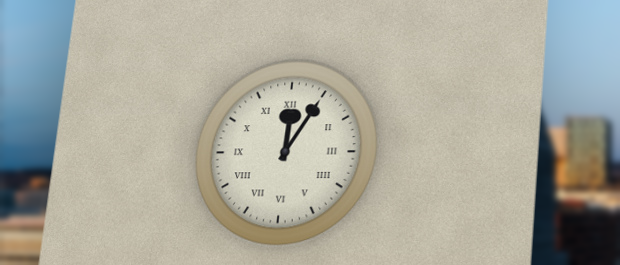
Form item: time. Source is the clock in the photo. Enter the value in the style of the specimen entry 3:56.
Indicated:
12:05
